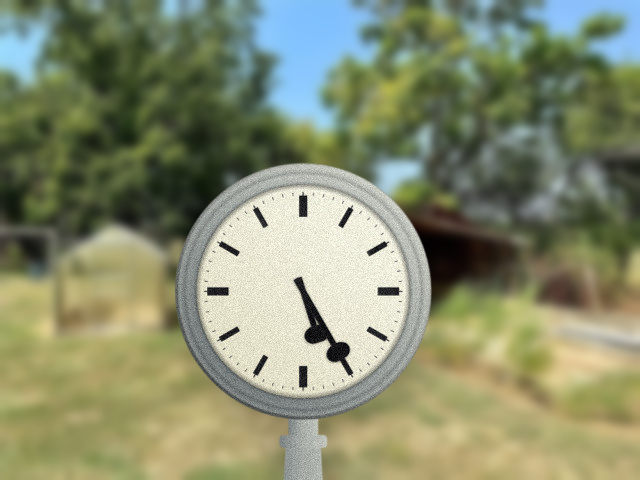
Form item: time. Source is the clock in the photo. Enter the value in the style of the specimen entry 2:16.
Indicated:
5:25
